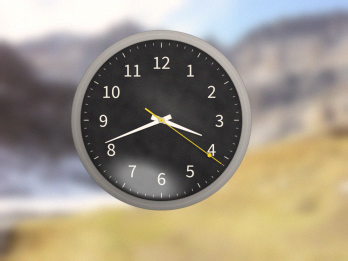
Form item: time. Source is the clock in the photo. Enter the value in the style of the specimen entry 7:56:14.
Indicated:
3:41:21
